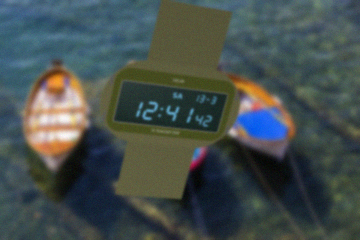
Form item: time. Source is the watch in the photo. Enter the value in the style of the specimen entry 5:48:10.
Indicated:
12:41:42
